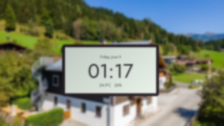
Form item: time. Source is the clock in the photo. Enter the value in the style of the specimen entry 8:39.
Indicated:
1:17
